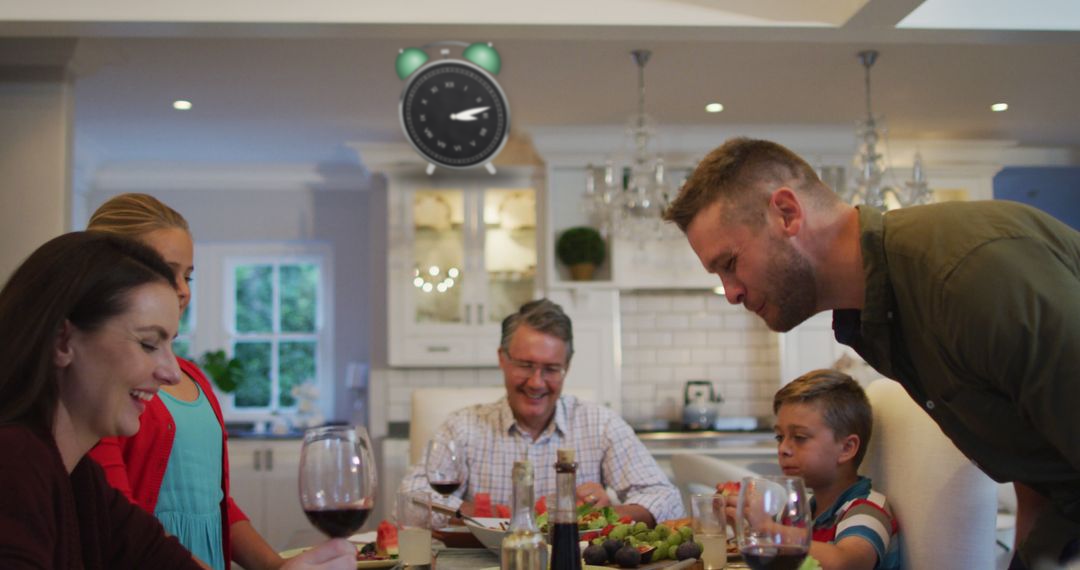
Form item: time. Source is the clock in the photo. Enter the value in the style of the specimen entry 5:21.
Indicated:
3:13
